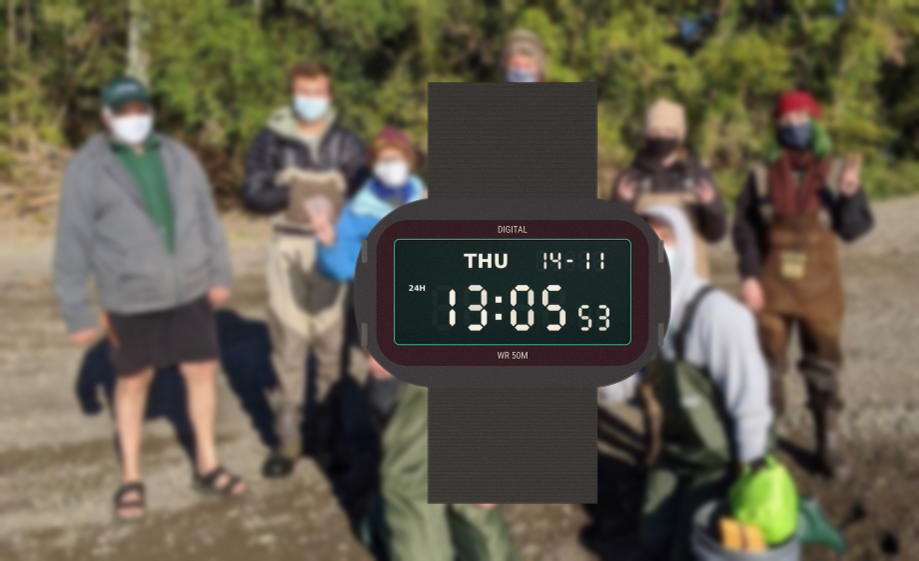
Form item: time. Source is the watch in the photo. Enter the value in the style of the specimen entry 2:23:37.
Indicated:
13:05:53
